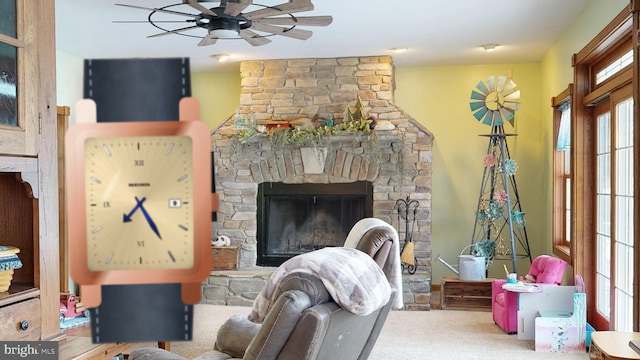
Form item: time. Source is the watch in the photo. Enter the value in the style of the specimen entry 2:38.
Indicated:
7:25
